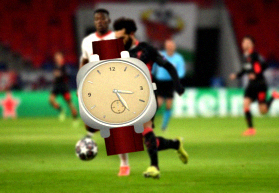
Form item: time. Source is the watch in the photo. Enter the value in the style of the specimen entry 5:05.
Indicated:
3:26
